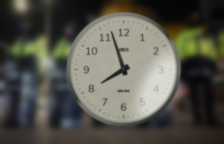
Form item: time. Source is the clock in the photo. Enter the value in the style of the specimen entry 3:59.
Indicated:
7:57
